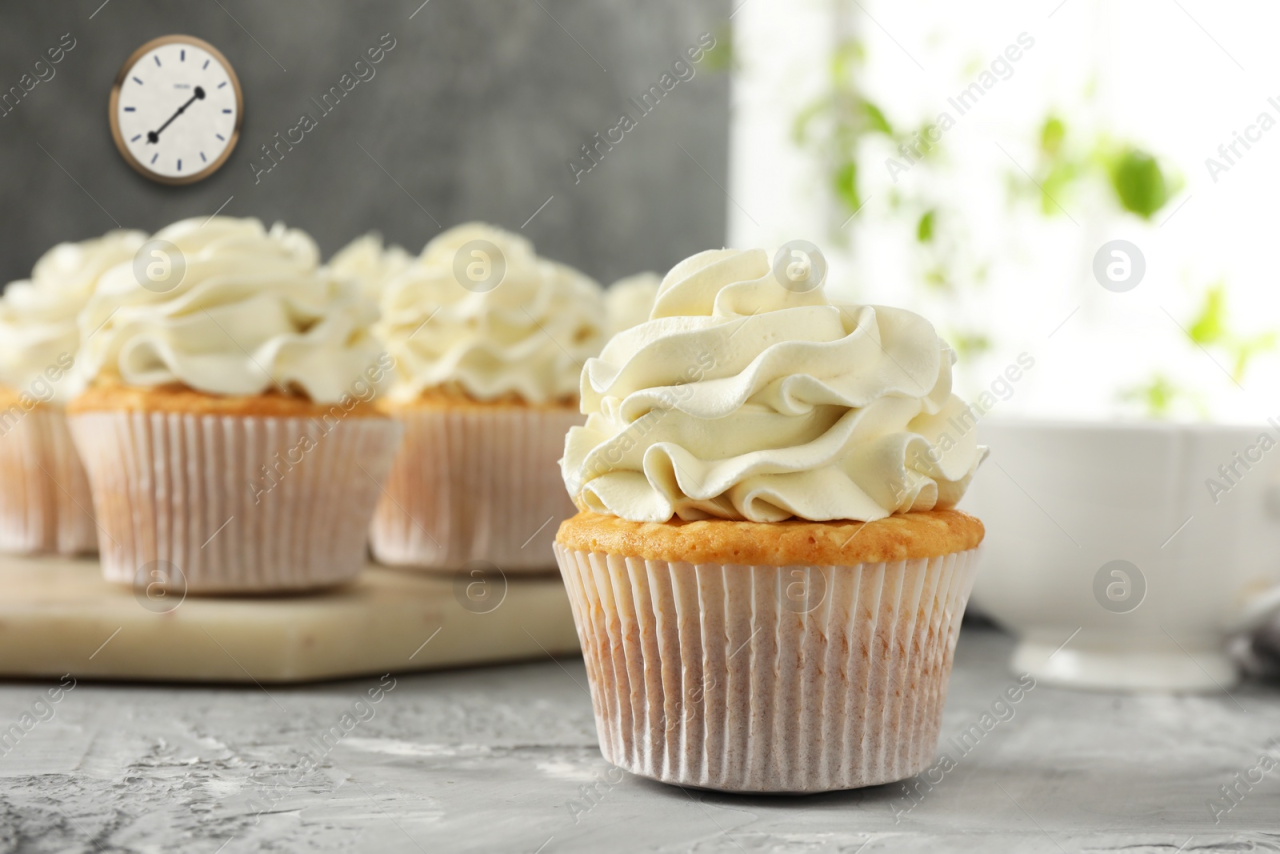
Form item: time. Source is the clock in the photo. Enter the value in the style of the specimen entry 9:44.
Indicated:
1:38
